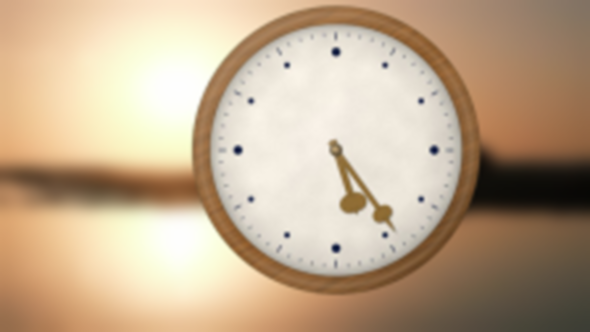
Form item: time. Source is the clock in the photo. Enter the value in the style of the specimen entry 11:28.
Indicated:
5:24
